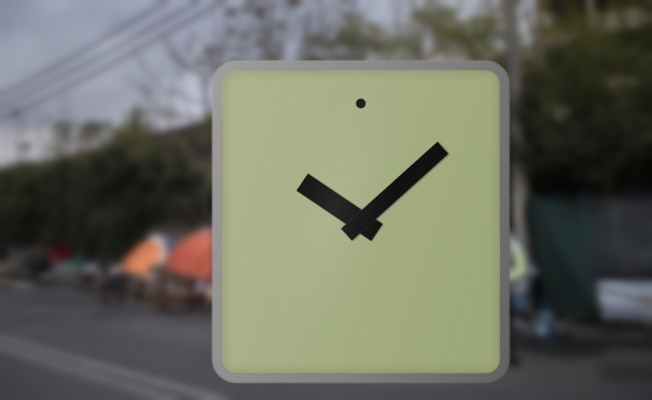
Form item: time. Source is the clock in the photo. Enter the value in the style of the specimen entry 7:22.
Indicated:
10:08
